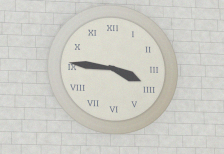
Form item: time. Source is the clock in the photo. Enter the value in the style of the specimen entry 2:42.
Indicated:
3:46
